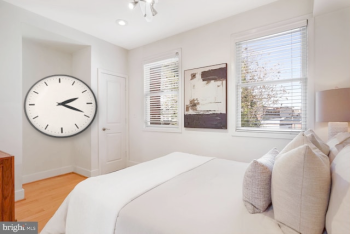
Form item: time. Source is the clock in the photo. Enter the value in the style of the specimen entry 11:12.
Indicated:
2:19
